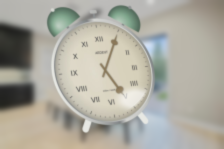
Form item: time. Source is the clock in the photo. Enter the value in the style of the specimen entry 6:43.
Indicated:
5:05
